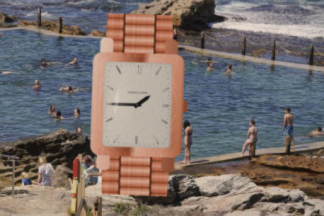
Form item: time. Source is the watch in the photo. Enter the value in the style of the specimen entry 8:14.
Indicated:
1:45
